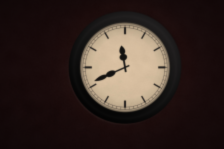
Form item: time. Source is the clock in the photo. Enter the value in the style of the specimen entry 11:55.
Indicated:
11:41
